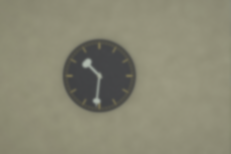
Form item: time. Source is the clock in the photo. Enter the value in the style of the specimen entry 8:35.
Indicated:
10:31
